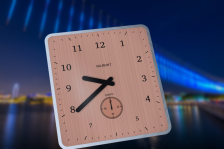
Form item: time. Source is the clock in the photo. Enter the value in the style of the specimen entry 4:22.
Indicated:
9:39
